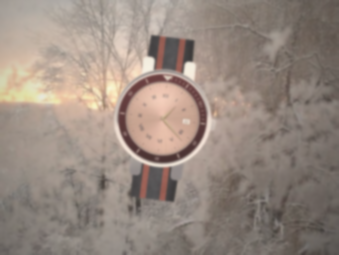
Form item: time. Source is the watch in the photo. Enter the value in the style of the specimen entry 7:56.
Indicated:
1:22
